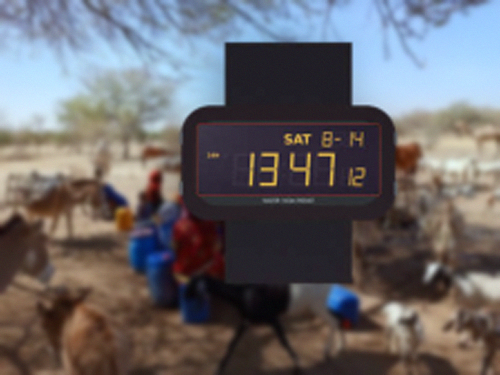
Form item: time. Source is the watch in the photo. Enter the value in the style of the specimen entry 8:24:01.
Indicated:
13:47:12
